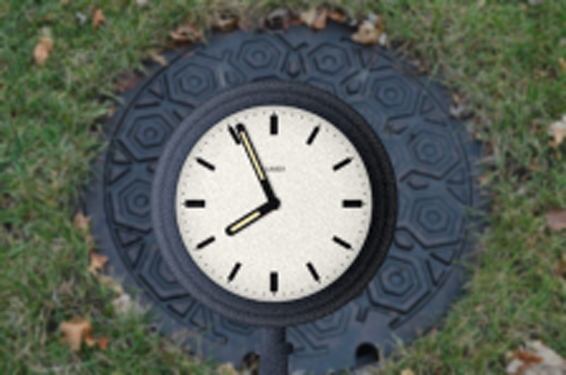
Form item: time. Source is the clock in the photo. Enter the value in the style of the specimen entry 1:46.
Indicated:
7:56
